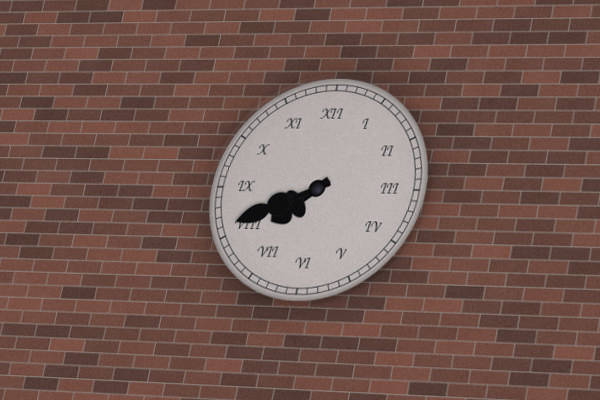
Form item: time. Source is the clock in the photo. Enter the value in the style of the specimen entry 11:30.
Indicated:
7:41
